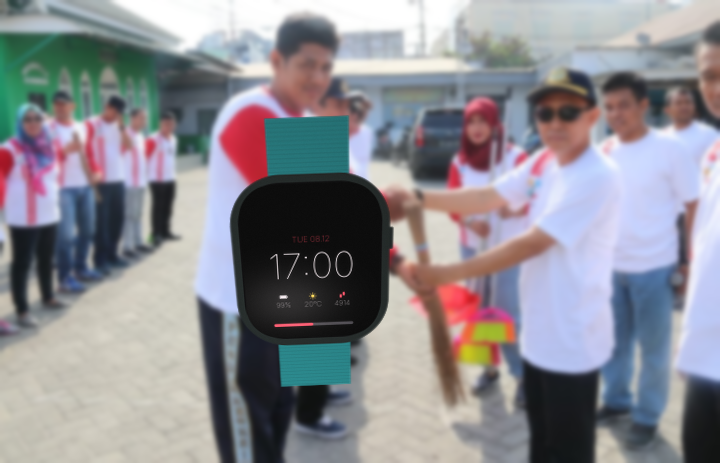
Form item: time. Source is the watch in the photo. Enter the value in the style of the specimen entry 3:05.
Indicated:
17:00
